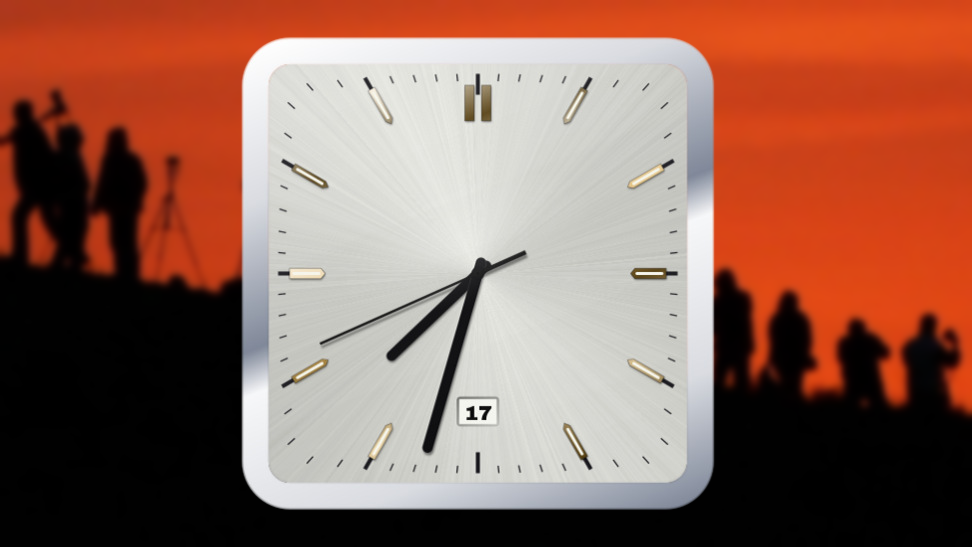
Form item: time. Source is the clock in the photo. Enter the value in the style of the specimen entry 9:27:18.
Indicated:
7:32:41
